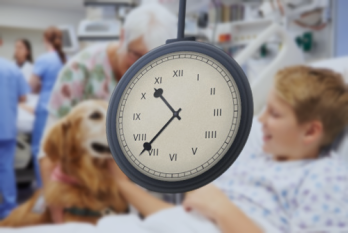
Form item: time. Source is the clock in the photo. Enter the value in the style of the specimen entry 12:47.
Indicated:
10:37
